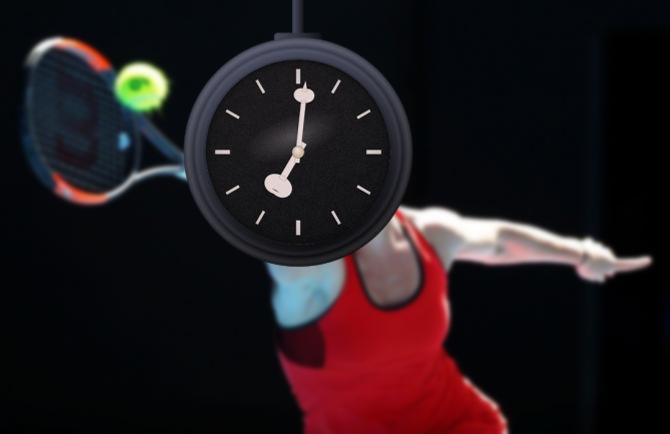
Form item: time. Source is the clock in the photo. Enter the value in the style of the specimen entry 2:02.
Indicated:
7:01
